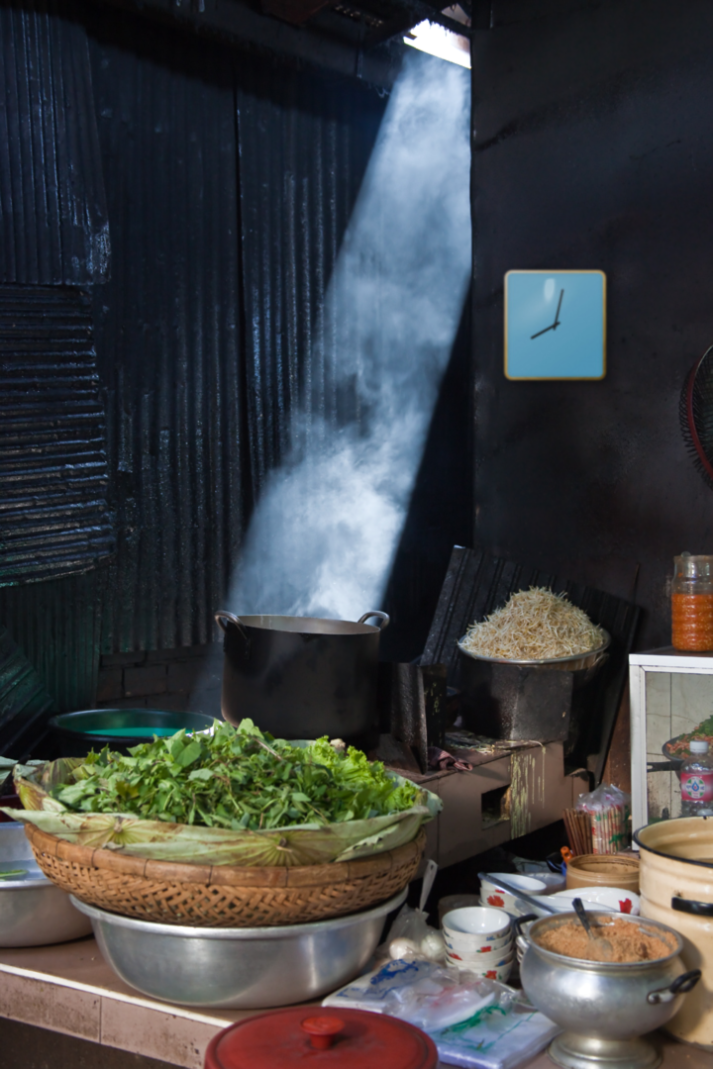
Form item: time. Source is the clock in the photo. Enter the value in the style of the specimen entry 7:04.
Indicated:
8:02
